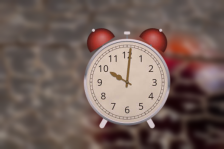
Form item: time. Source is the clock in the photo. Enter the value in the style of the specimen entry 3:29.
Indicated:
10:01
